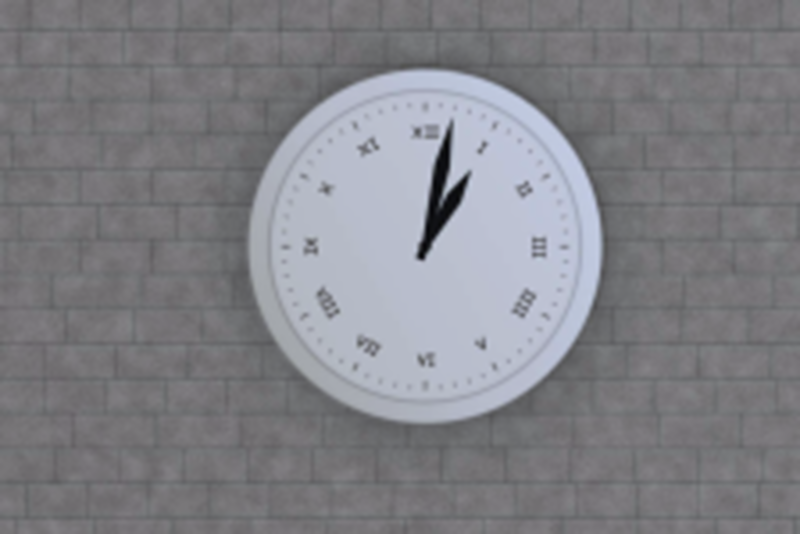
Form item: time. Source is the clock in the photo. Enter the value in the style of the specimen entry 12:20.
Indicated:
1:02
